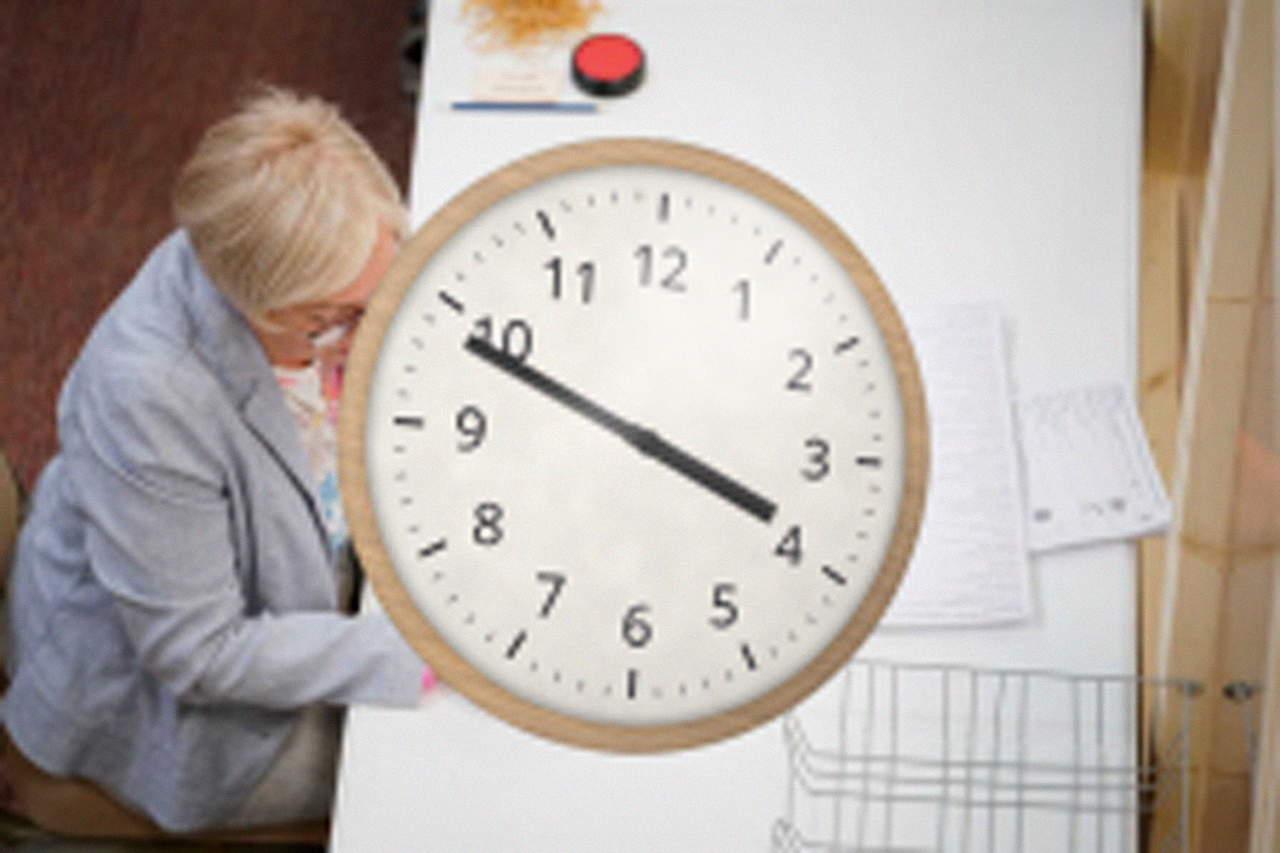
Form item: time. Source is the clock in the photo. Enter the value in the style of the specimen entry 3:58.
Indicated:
3:49
